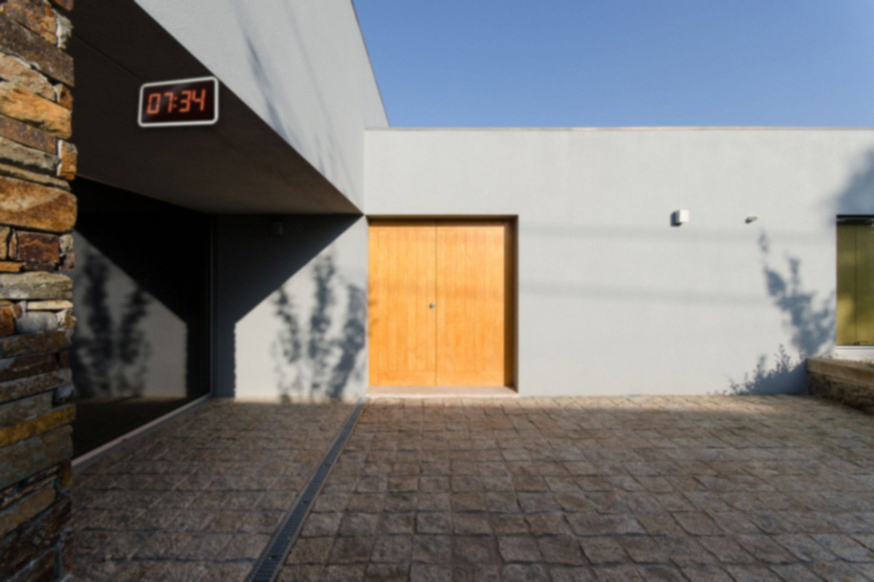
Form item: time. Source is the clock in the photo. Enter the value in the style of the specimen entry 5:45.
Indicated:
7:34
